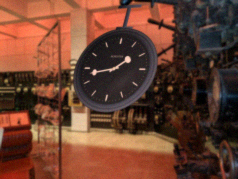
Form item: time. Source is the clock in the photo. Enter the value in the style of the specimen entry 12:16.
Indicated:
1:43
